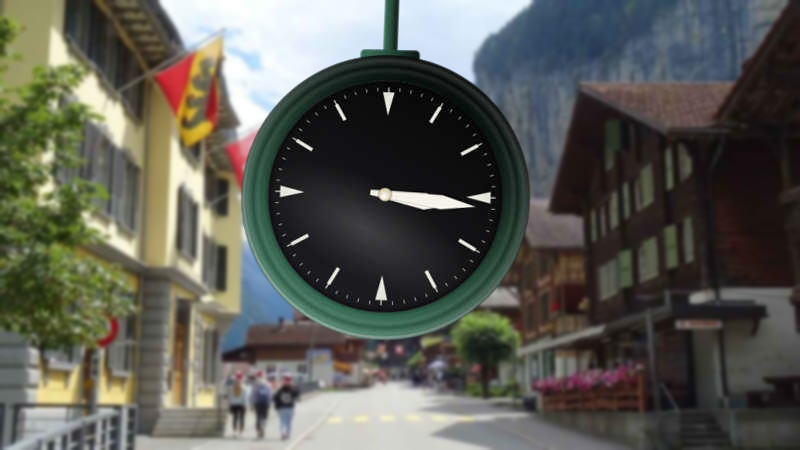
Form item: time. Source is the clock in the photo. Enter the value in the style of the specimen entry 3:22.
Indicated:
3:16
